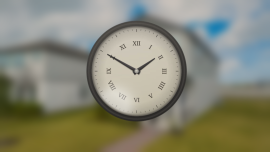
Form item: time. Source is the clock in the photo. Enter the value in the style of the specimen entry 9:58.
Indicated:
1:50
